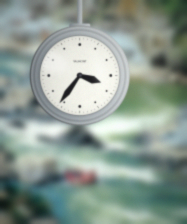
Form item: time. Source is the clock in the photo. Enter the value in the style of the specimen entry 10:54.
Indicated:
3:36
